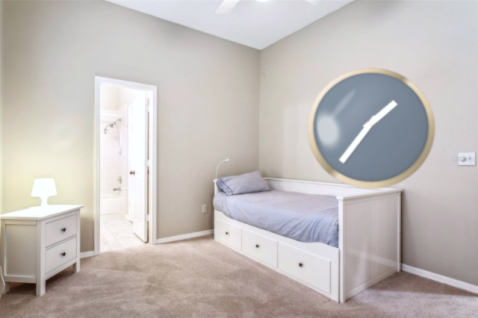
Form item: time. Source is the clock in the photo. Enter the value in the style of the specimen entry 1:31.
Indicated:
1:36
